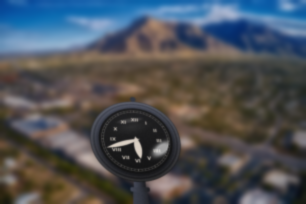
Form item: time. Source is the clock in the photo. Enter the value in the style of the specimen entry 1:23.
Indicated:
5:42
